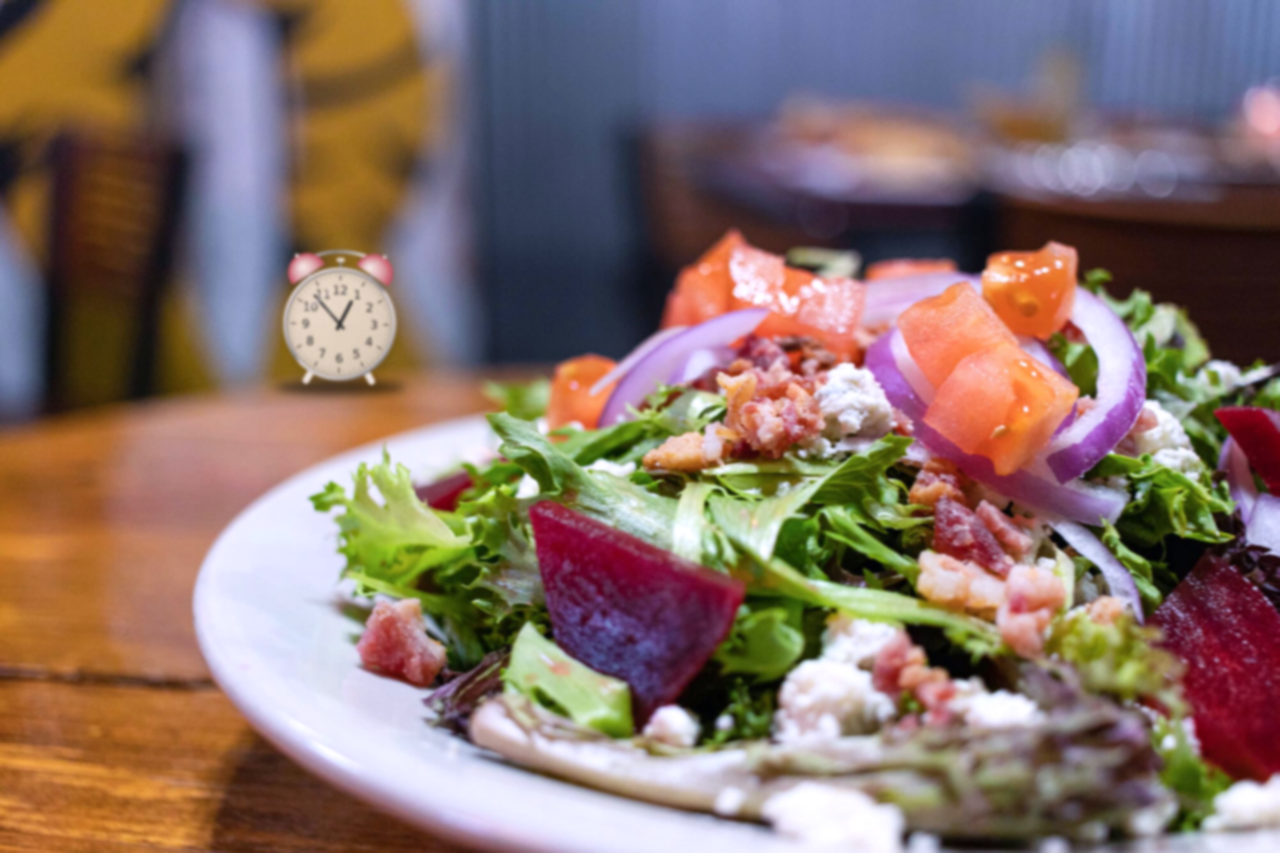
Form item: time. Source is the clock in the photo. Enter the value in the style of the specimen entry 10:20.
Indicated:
12:53
